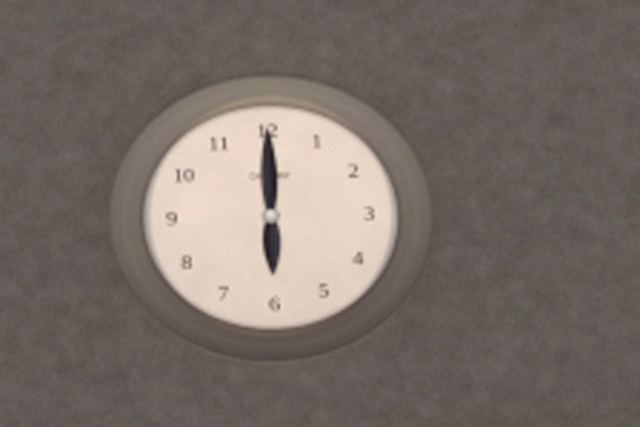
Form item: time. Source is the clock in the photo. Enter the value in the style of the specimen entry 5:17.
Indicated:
6:00
